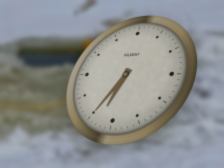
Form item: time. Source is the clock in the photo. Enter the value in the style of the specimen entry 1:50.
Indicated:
6:35
